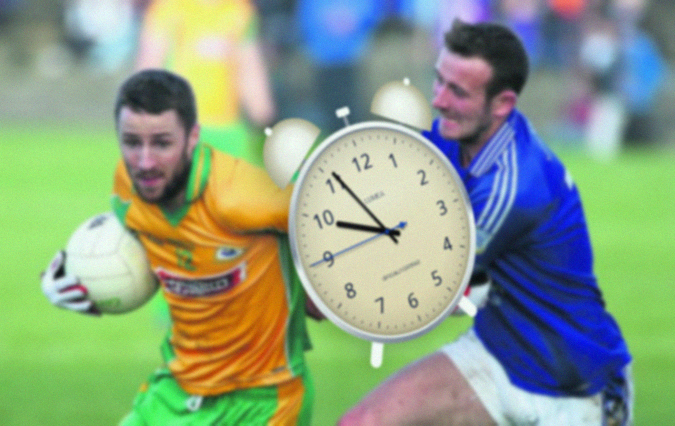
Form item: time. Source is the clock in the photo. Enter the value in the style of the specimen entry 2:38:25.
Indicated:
9:55:45
